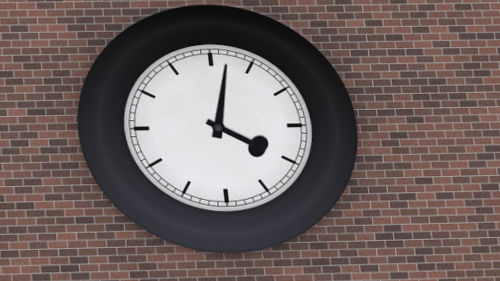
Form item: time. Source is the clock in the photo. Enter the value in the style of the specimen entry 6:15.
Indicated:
4:02
